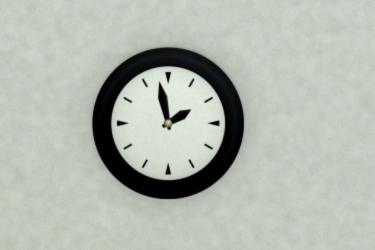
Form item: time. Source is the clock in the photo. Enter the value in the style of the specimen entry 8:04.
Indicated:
1:58
